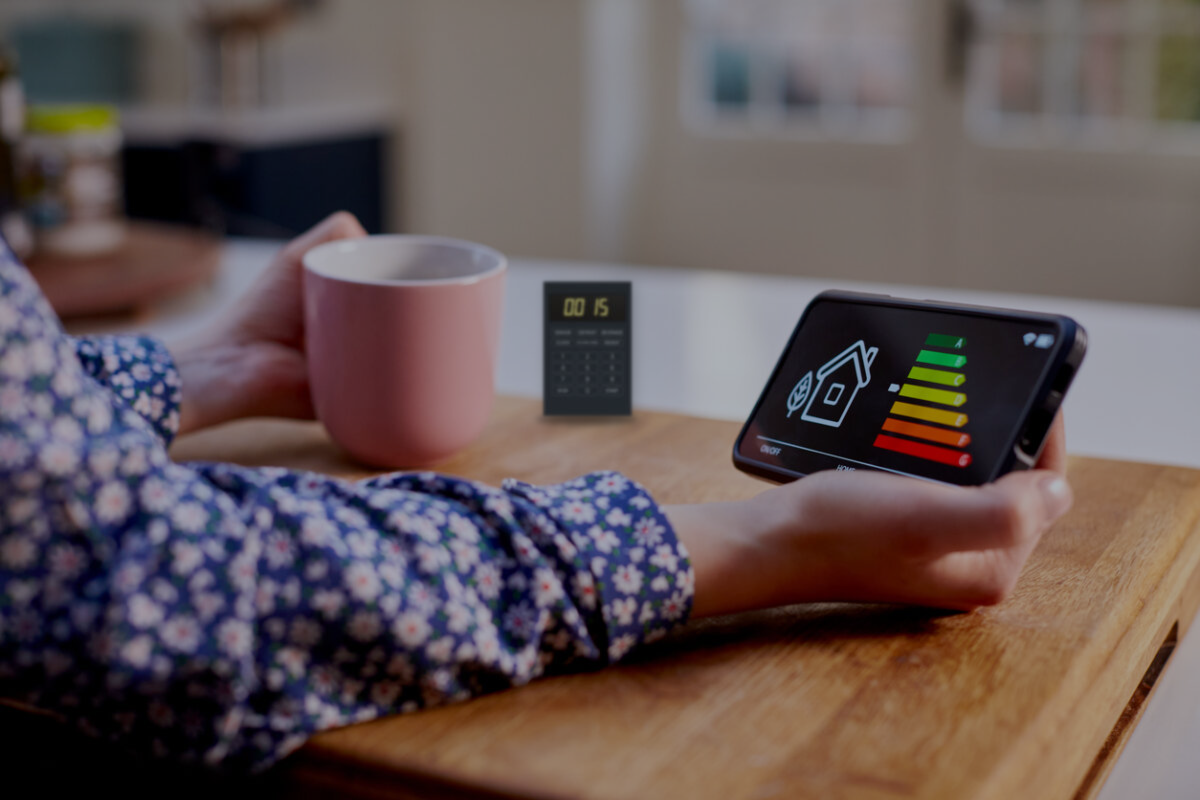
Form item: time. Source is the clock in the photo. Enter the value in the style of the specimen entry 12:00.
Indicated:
0:15
